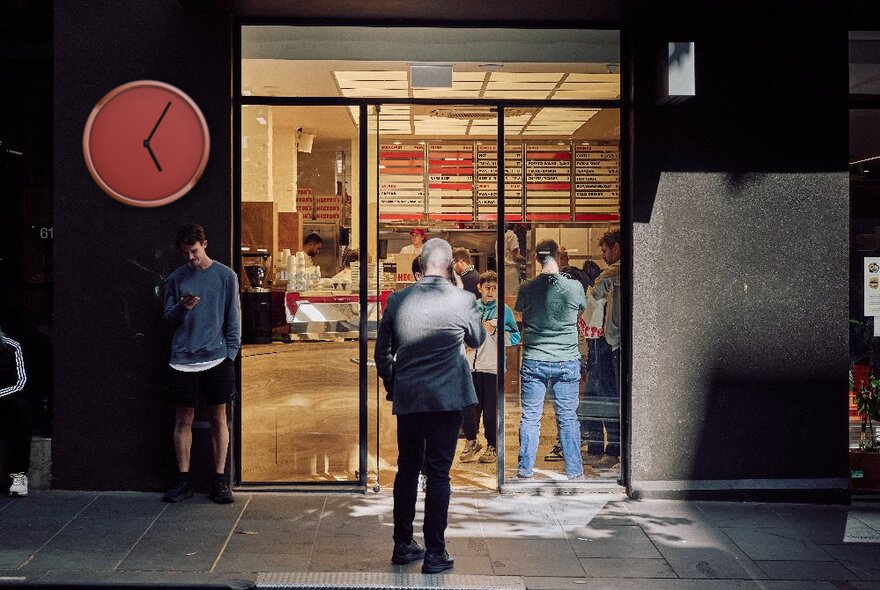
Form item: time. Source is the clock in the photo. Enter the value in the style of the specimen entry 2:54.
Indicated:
5:05
